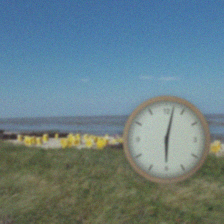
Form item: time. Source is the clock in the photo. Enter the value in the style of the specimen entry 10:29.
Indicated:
6:02
